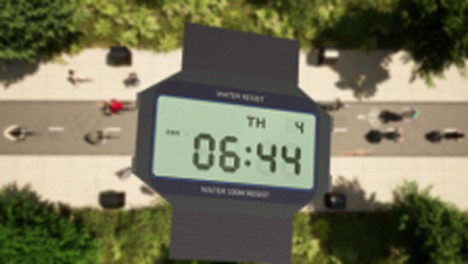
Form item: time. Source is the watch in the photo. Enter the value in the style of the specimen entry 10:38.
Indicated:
6:44
